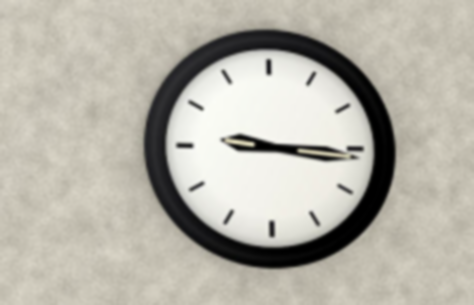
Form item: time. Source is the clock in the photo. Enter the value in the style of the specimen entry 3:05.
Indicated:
9:16
